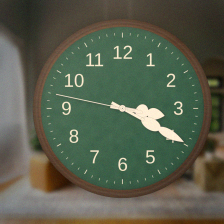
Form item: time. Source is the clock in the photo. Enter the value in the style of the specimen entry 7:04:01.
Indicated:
3:19:47
